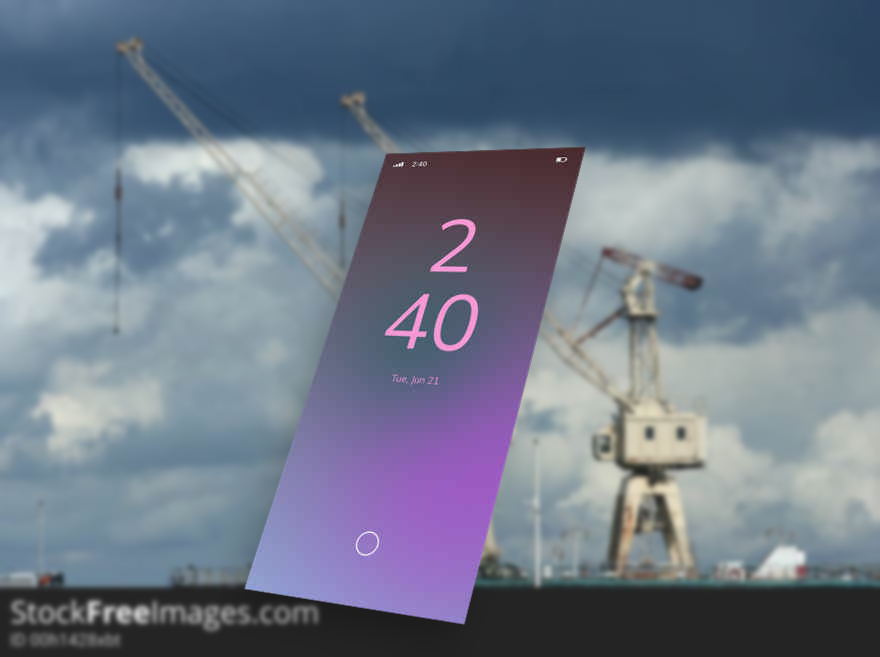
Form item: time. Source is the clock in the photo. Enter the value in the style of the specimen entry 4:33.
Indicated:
2:40
